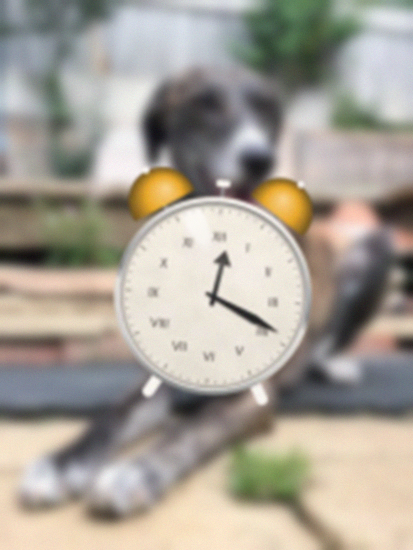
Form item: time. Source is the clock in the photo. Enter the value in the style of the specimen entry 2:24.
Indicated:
12:19
